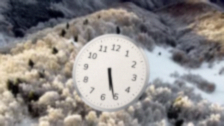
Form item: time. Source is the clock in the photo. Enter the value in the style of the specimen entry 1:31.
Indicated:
5:26
